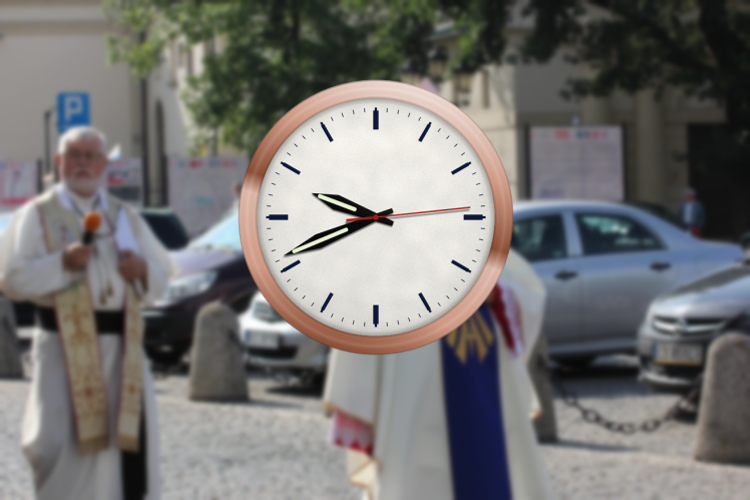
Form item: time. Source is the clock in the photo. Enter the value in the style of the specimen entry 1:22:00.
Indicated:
9:41:14
